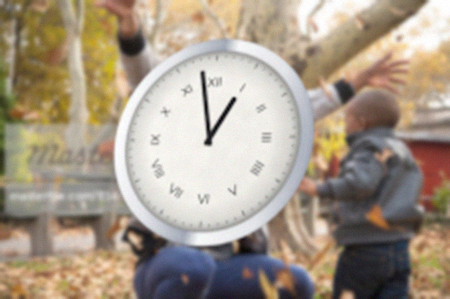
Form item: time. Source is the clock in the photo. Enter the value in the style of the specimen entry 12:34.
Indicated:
12:58
